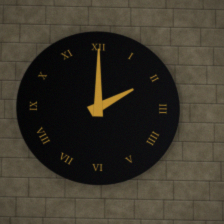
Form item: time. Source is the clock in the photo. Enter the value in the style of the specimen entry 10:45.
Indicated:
2:00
